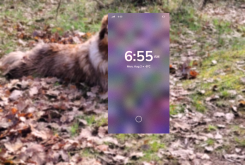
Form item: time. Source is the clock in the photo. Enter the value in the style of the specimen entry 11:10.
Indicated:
6:55
